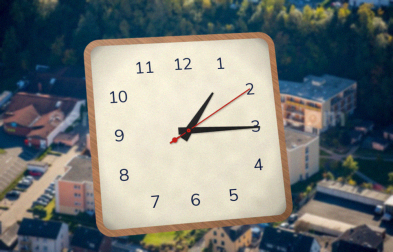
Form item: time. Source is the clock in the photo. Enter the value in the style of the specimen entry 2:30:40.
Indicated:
1:15:10
